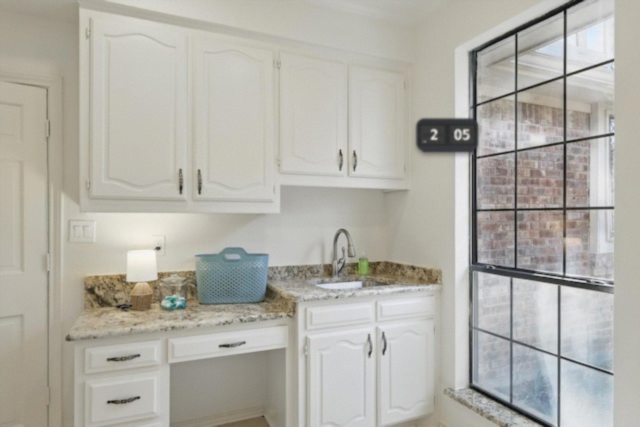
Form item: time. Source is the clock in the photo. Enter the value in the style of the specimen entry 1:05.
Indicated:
2:05
